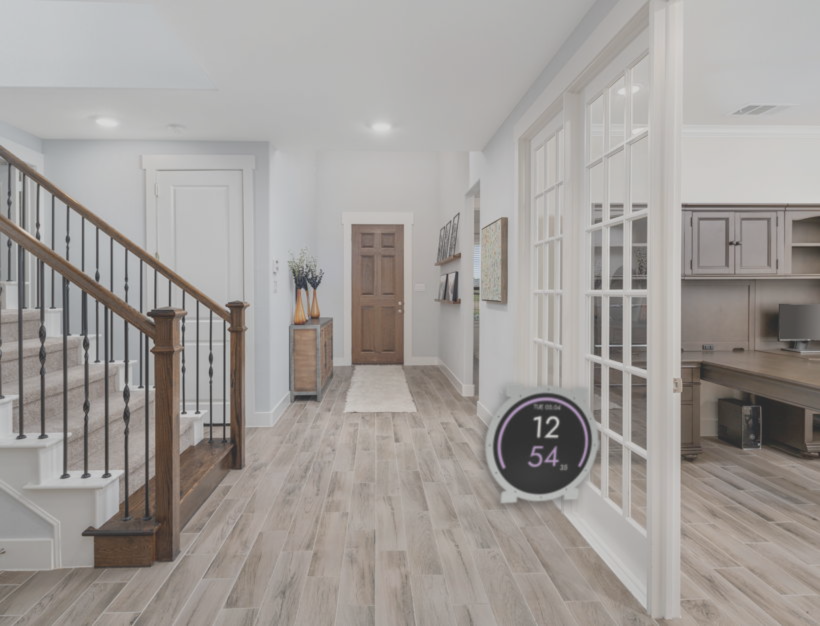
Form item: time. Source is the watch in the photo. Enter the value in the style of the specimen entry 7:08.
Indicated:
12:54
